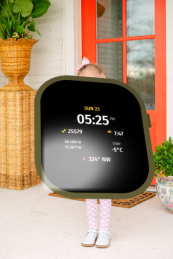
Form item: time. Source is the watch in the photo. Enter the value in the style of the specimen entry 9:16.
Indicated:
5:25
